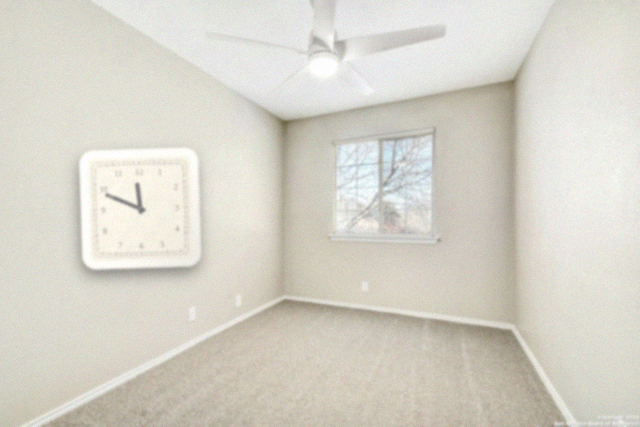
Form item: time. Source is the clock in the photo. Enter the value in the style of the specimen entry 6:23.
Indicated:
11:49
